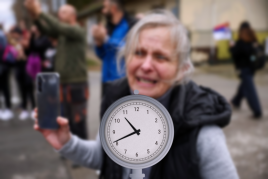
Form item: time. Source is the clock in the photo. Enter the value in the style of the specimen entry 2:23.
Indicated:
10:41
